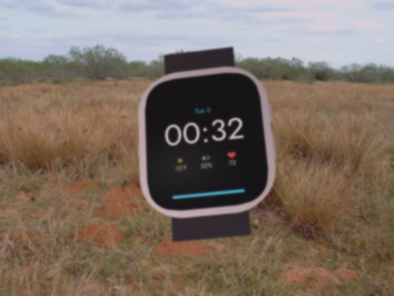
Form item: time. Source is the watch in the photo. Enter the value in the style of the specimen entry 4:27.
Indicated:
0:32
